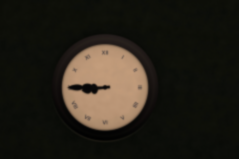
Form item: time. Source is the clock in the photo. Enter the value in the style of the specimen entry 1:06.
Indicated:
8:45
